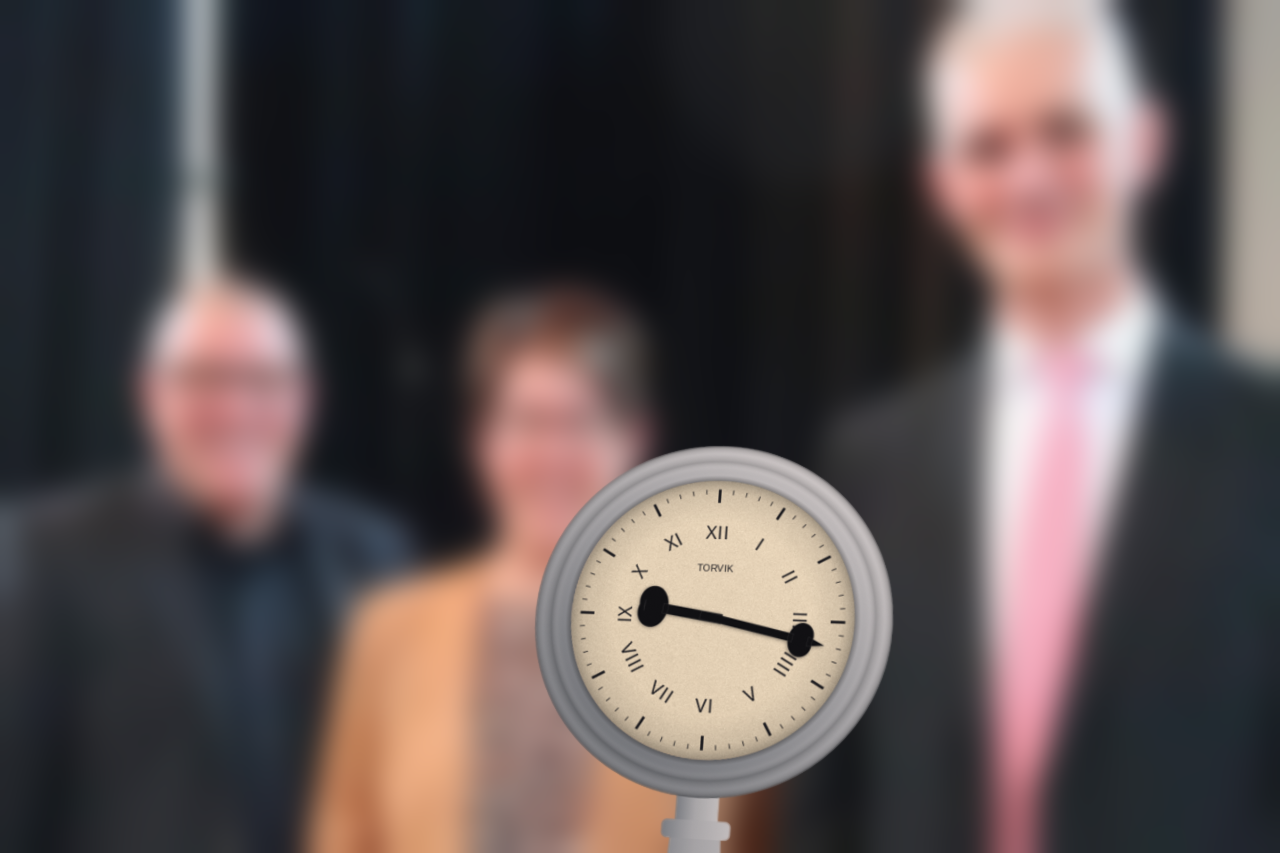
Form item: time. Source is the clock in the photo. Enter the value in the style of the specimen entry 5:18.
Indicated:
9:17
